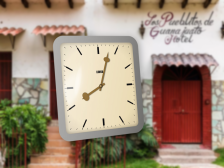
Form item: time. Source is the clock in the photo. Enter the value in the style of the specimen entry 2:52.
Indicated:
8:03
